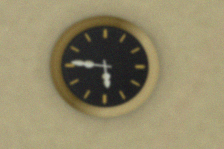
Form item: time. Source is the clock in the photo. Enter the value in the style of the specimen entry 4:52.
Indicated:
5:46
